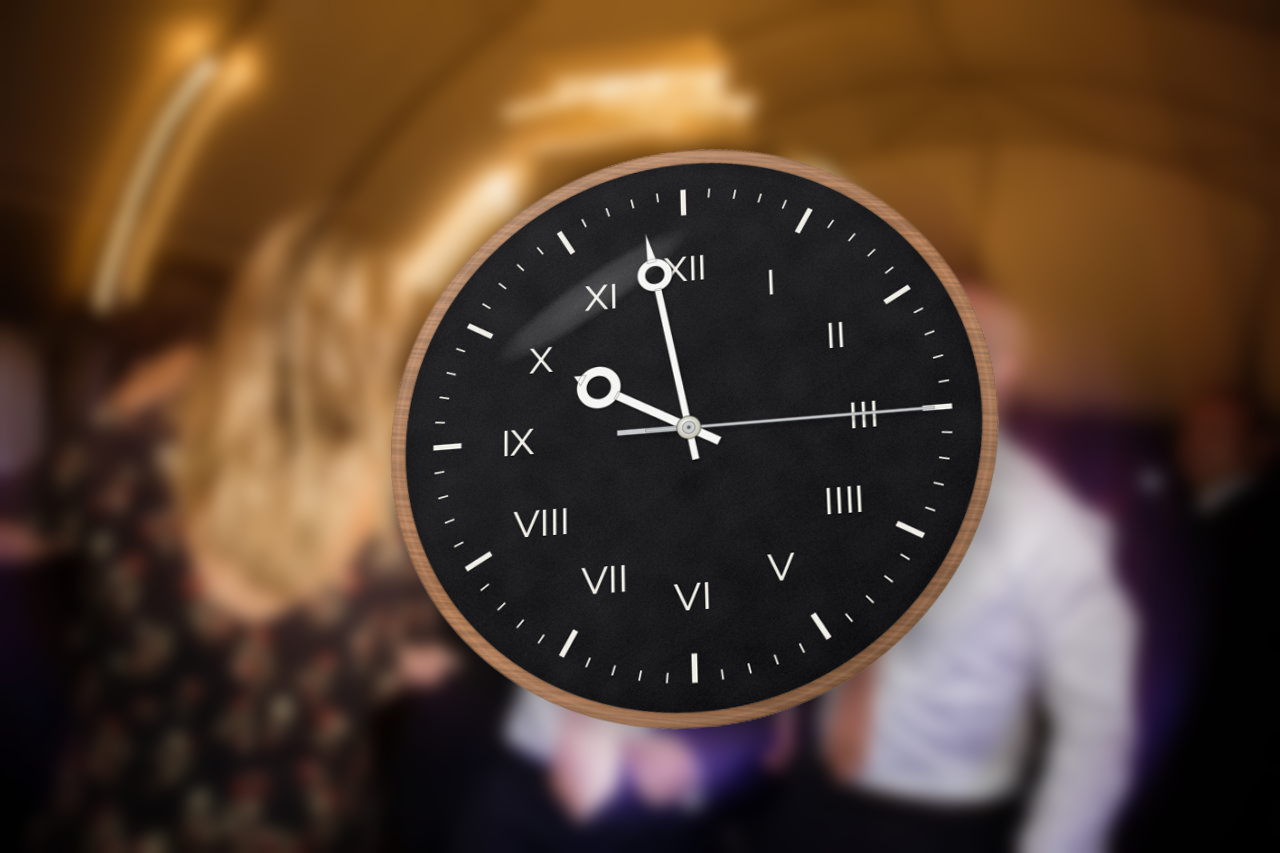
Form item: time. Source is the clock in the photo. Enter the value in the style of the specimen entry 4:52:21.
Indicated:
9:58:15
